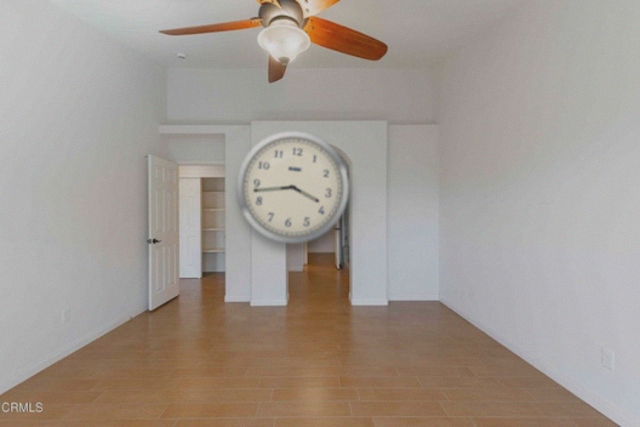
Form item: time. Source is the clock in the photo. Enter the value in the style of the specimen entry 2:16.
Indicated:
3:43
